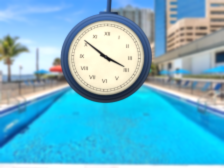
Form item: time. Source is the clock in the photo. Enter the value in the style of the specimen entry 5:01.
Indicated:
3:51
